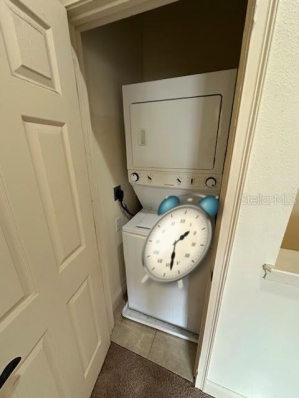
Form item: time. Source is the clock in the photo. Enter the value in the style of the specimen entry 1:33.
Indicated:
1:28
